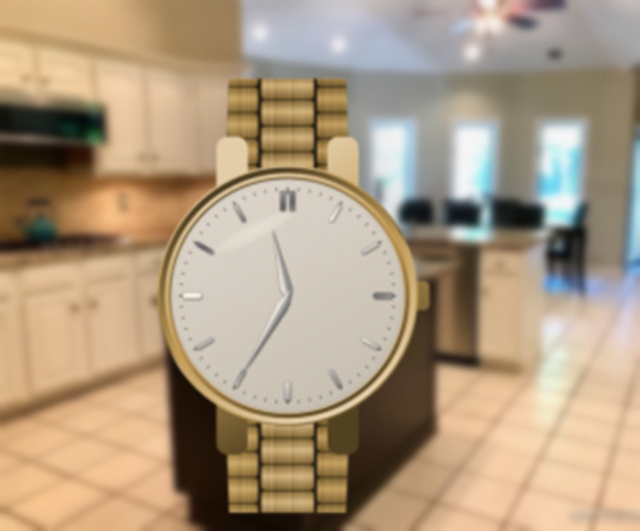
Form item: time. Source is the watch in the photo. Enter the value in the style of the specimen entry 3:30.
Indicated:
11:35
